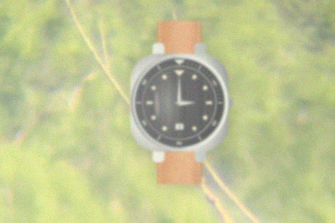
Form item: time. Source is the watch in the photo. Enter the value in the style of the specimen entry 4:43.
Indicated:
3:00
